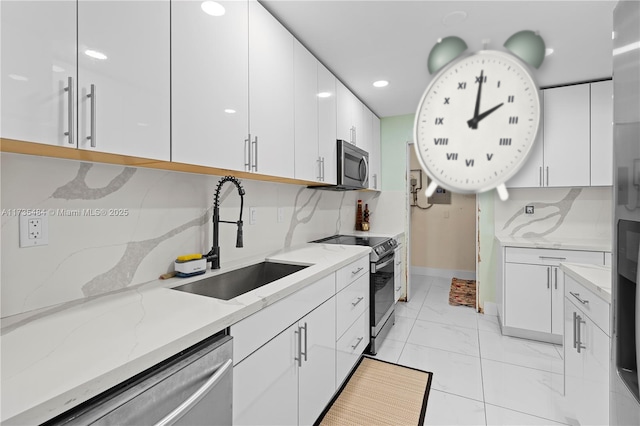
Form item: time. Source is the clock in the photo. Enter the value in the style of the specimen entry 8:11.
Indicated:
2:00
